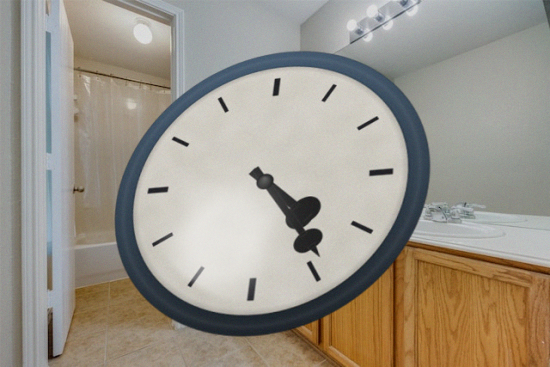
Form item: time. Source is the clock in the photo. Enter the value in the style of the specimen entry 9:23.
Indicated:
4:24
